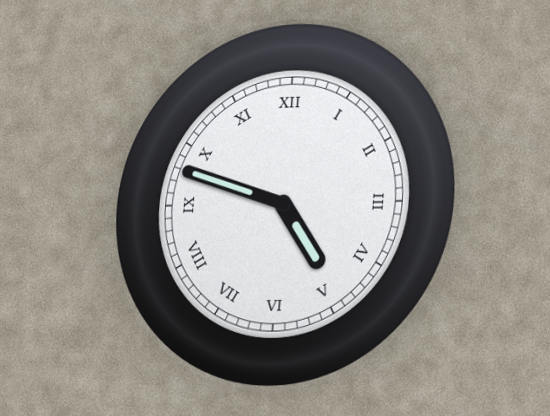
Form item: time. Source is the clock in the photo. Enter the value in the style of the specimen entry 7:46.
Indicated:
4:48
